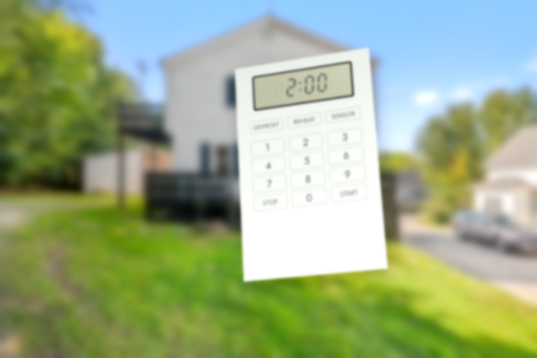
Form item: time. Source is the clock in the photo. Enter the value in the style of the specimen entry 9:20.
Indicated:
2:00
